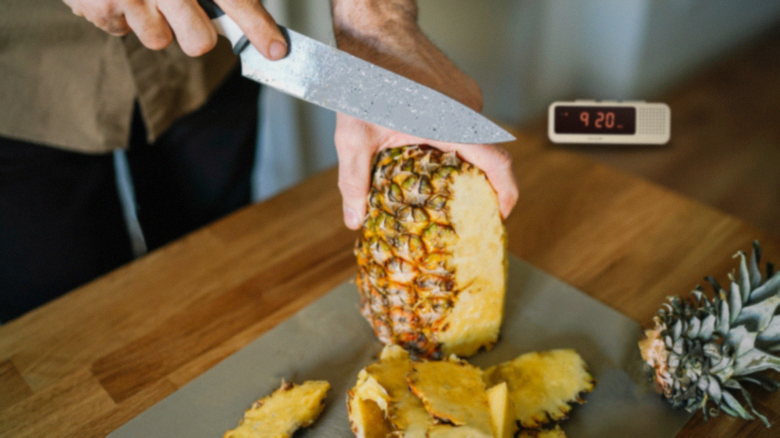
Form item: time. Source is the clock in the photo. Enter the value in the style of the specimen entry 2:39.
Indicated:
9:20
